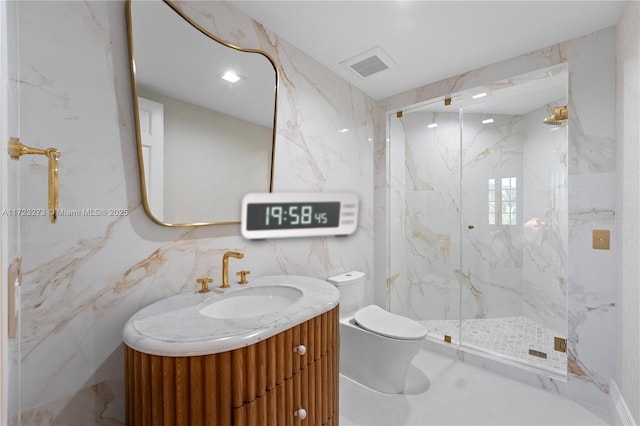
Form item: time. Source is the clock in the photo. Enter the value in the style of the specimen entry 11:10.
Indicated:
19:58
